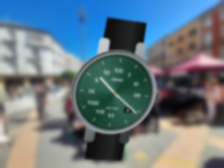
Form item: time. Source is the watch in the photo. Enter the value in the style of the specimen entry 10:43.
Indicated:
10:21
